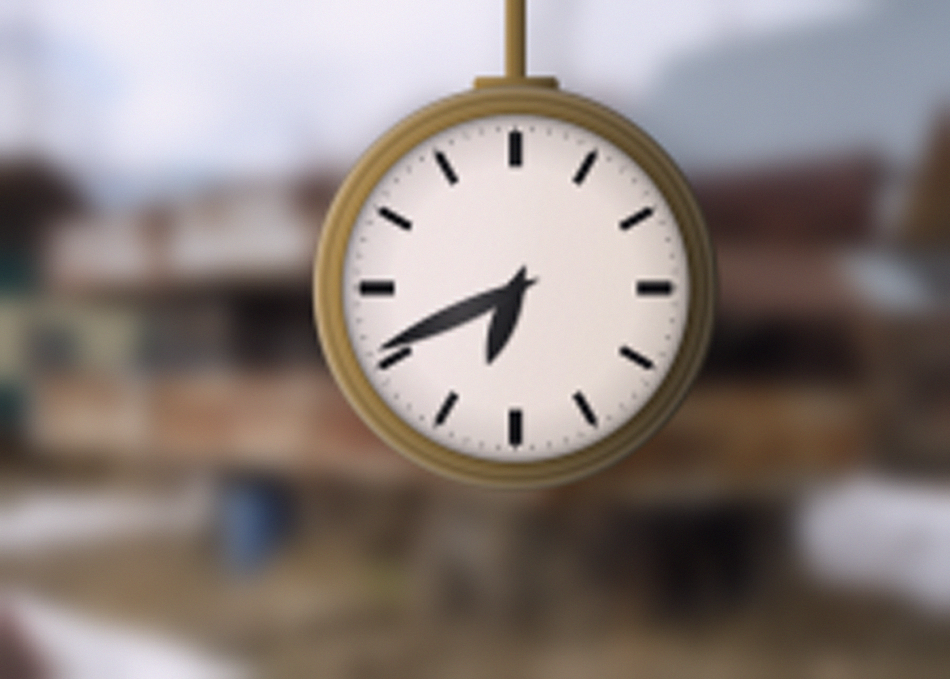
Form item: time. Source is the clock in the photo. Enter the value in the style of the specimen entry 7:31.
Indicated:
6:41
